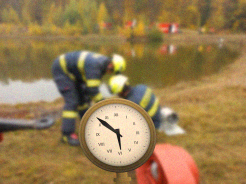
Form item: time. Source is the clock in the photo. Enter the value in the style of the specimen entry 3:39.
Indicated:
5:52
